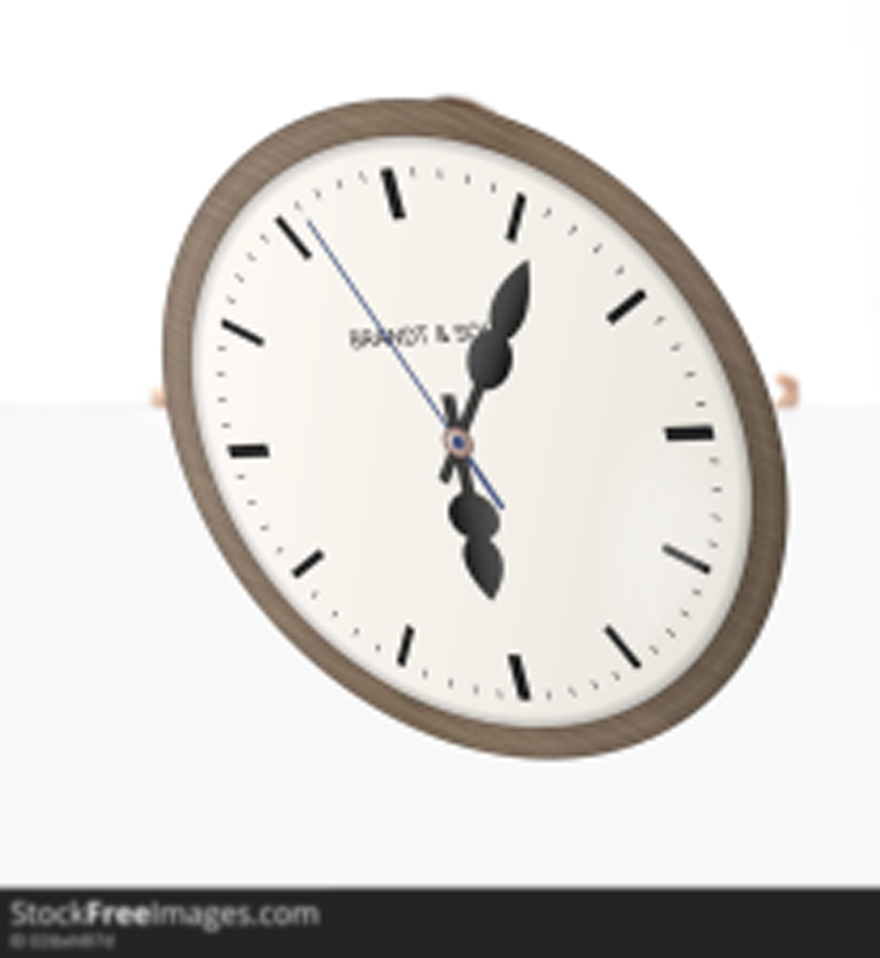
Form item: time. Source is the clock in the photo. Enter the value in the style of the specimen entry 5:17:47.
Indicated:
6:05:56
